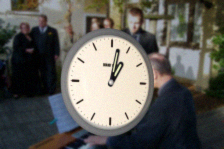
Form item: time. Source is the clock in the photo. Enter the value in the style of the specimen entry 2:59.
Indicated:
1:02
